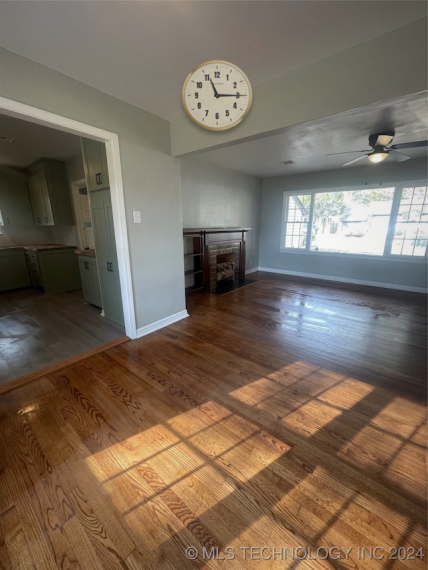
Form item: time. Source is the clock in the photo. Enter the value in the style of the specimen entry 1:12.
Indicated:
11:15
